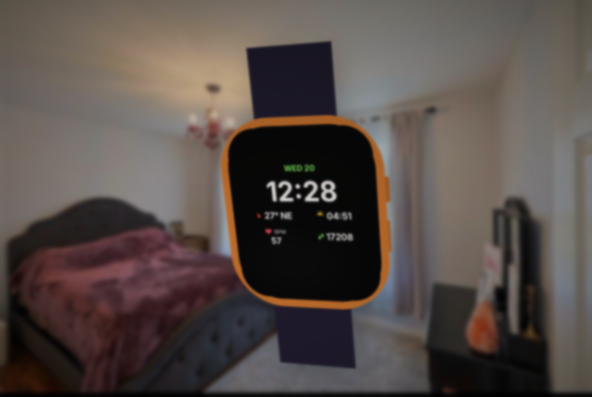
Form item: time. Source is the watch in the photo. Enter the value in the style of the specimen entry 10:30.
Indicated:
12:28
